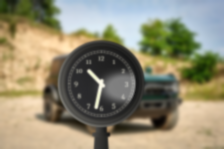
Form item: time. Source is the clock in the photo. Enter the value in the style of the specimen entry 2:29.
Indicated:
10:32
